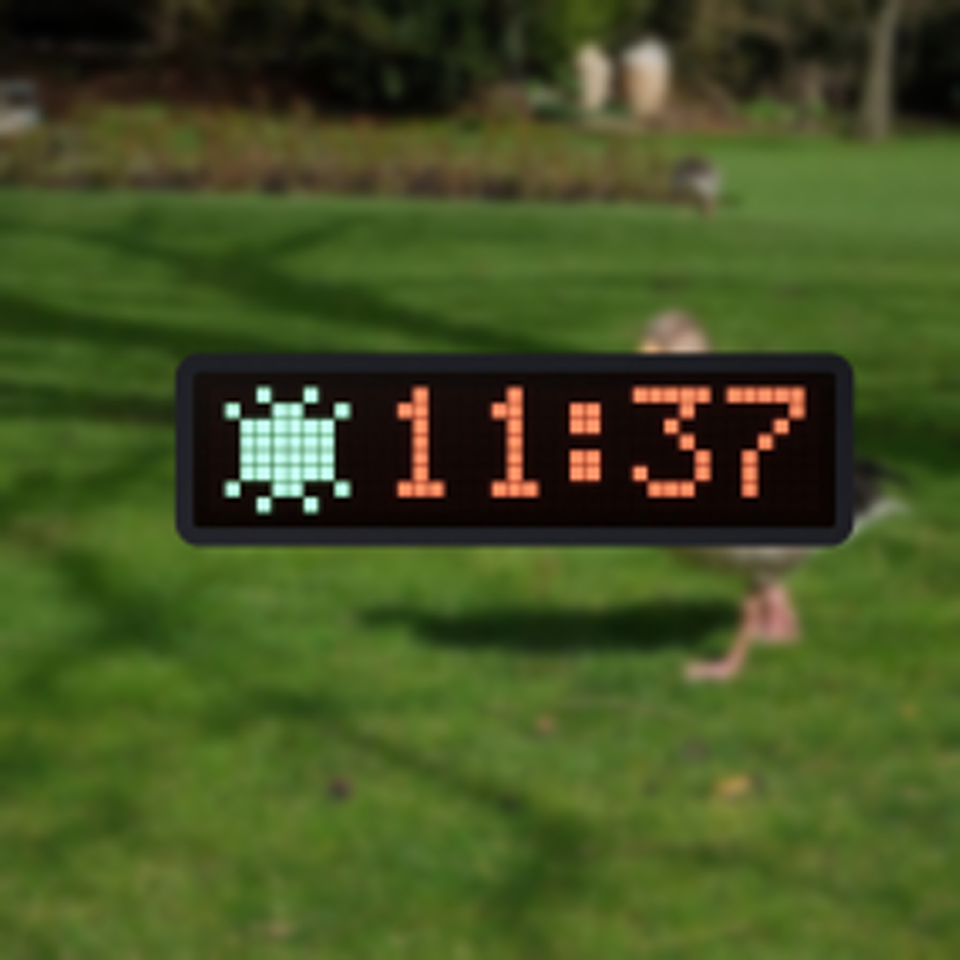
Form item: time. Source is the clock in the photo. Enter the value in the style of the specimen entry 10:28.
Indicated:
11:37
